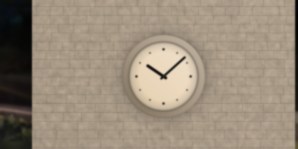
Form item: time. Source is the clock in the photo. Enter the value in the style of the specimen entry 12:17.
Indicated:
10:08
